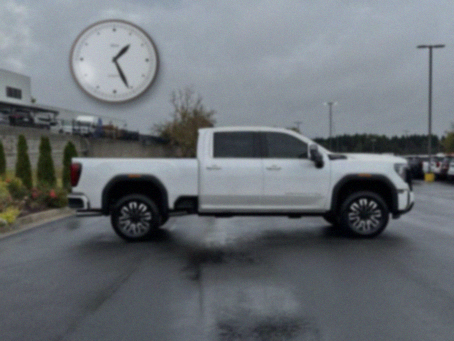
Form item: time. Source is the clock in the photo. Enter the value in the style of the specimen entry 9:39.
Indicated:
1:26
